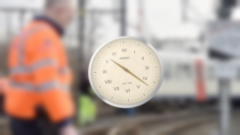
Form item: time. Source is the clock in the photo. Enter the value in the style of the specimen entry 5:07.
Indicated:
10:22
